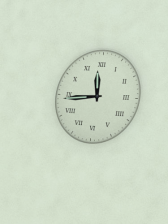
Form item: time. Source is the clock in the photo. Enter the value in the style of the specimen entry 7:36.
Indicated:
11:44
